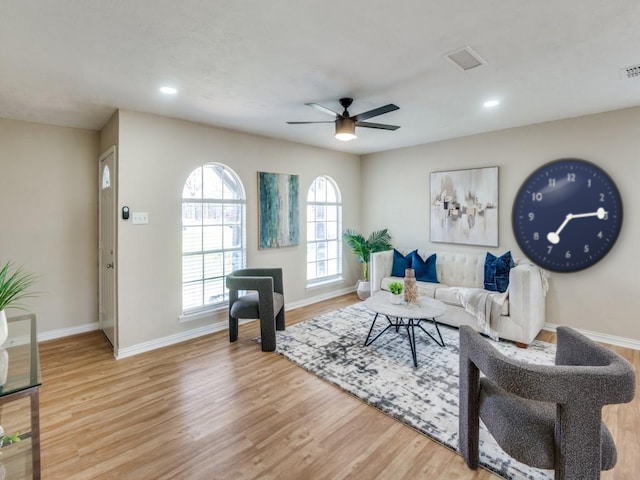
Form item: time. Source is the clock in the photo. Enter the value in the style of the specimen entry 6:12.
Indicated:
7:14
